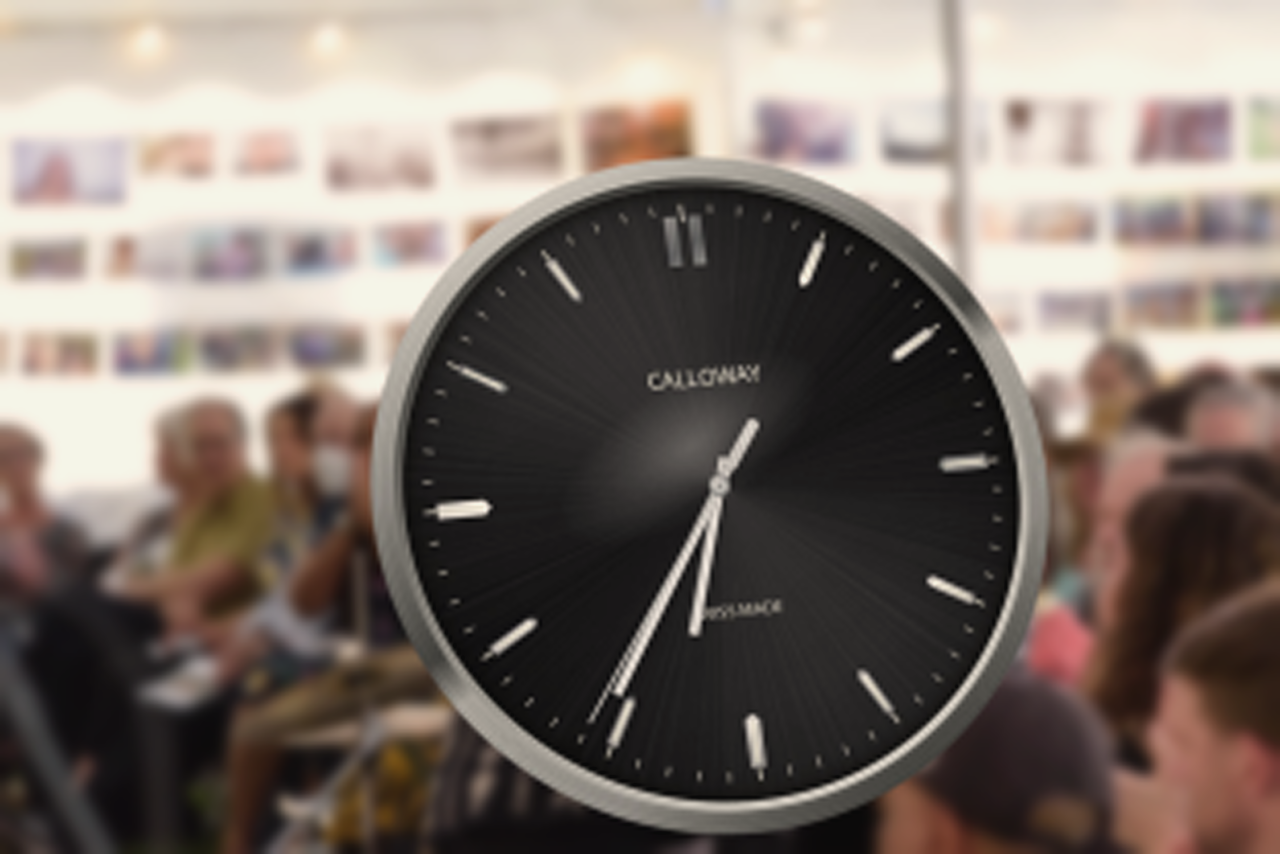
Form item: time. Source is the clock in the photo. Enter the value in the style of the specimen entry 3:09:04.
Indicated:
6:35:36
